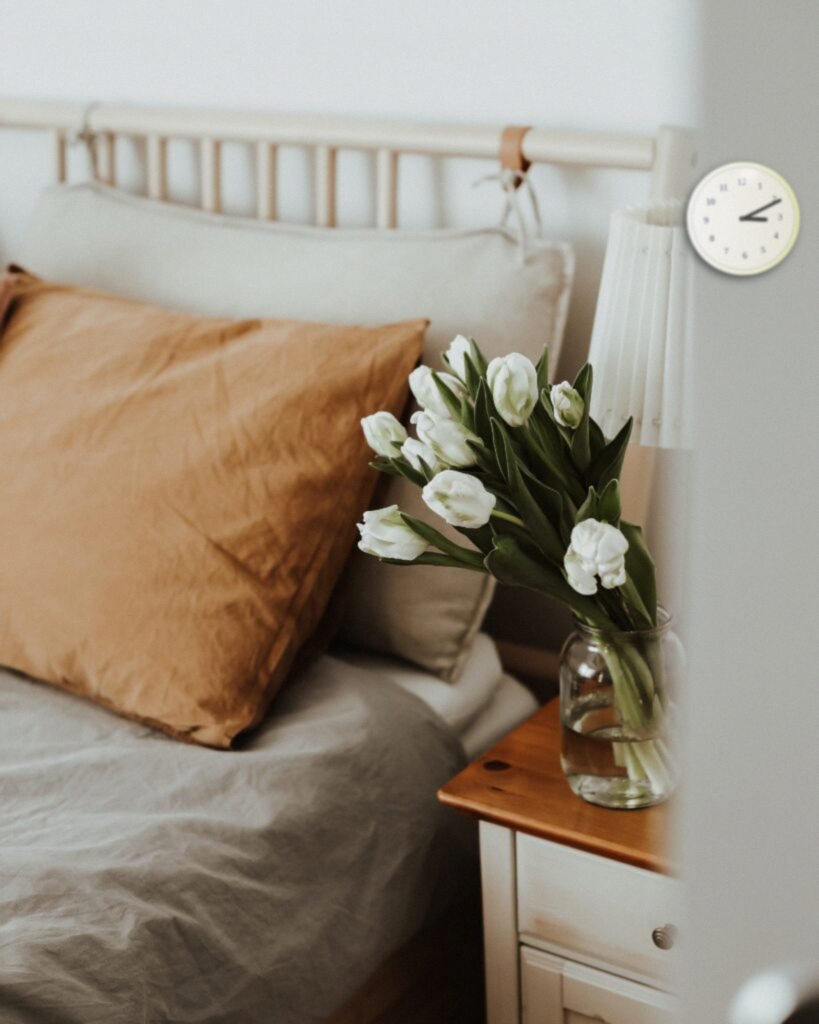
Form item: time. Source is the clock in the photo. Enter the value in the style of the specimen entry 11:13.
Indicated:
3:11
